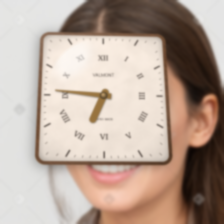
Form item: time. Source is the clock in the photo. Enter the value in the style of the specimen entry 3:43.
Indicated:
6:46
